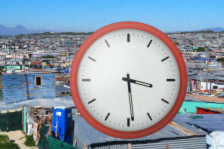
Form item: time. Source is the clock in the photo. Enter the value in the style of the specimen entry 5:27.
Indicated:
3:29
